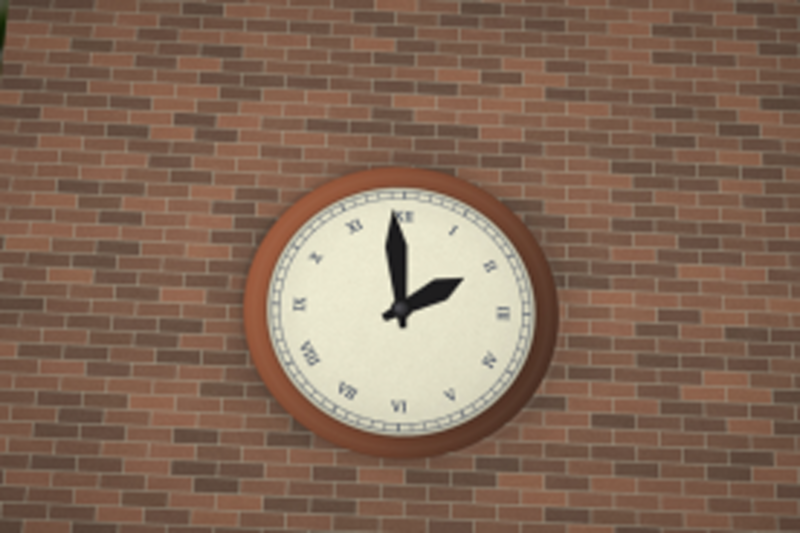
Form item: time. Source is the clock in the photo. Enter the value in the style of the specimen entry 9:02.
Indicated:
1:59
